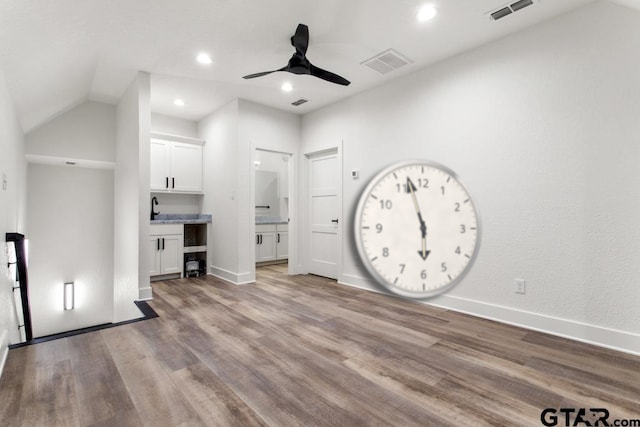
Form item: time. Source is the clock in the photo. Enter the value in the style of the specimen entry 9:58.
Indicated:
5:57
